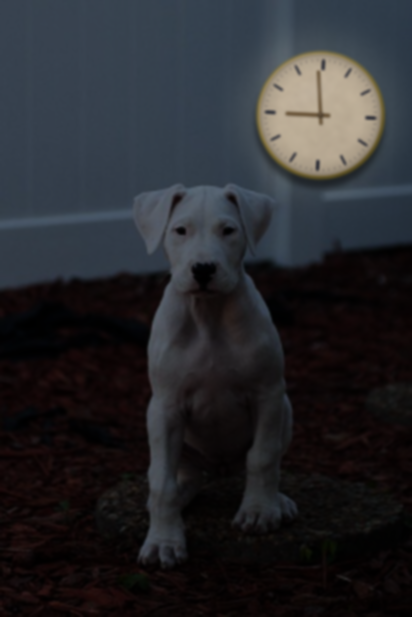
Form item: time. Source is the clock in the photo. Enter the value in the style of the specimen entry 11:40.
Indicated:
8:59
